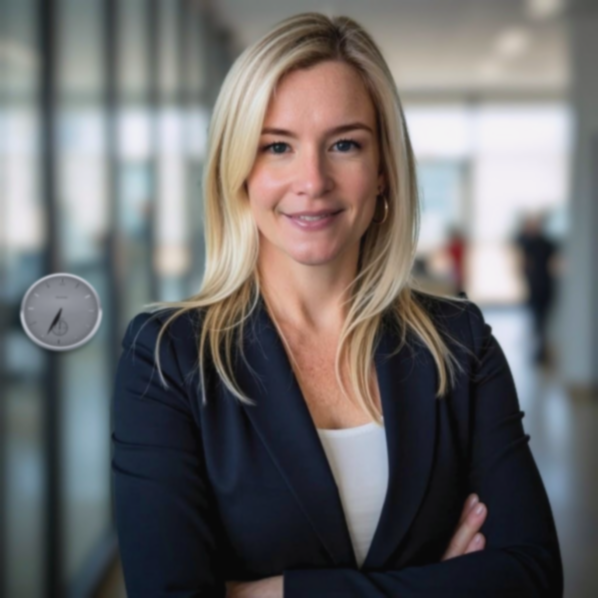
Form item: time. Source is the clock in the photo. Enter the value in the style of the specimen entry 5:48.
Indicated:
6:34
